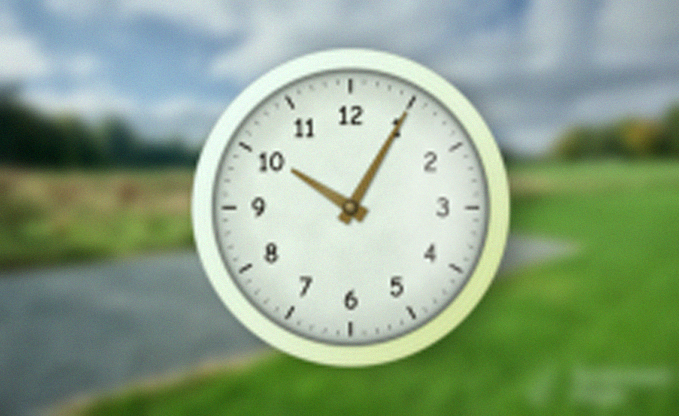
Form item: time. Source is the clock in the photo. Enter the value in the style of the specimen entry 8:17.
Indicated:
10:05
